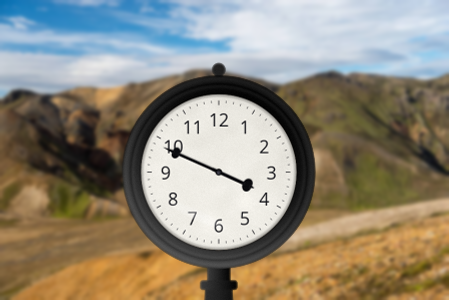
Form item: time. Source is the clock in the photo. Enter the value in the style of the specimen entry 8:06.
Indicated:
3:49
